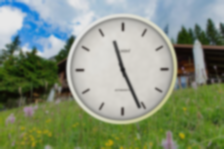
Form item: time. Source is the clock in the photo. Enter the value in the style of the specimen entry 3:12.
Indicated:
11:26
